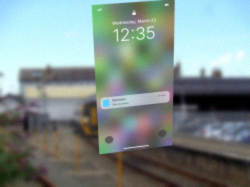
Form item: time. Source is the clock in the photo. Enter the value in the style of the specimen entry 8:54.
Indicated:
12:35
